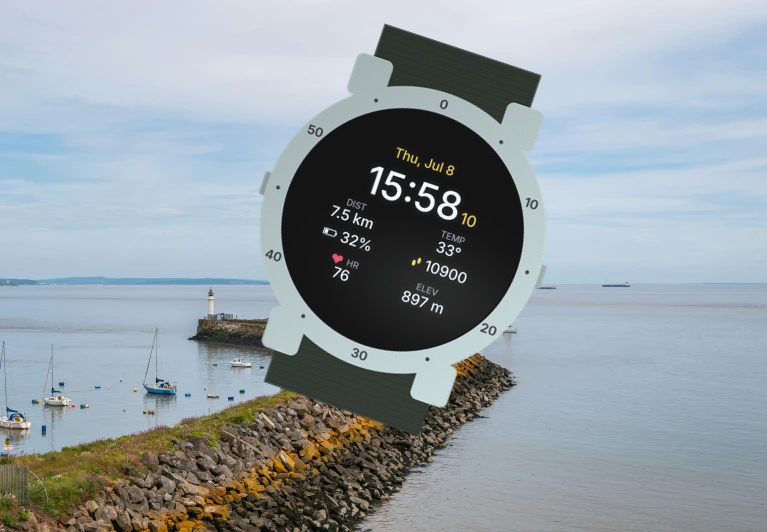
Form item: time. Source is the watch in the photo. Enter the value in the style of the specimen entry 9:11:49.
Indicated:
15:58:10
